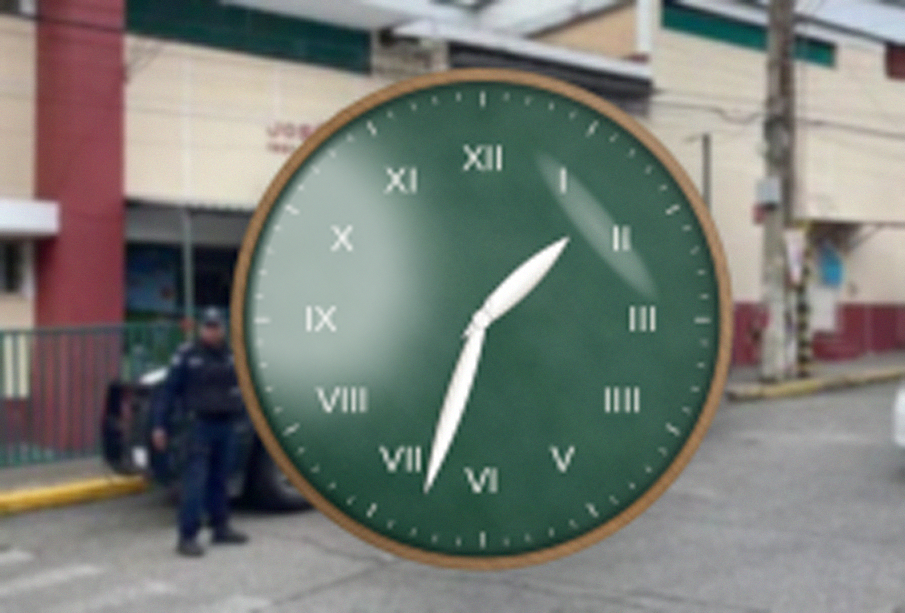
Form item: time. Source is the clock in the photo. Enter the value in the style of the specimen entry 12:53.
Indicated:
1:33
